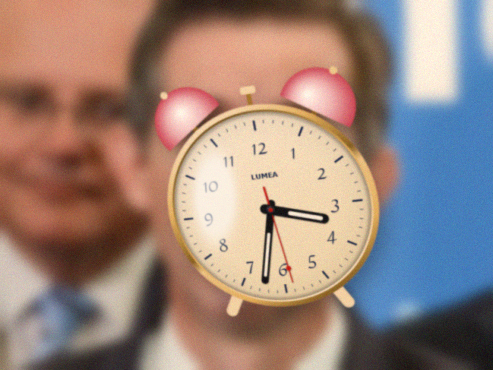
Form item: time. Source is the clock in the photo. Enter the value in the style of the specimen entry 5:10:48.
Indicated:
3:32:29
